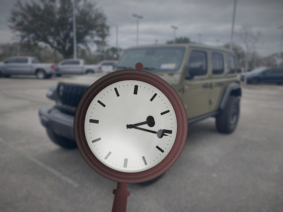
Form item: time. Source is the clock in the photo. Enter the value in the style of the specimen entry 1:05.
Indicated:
2:16
